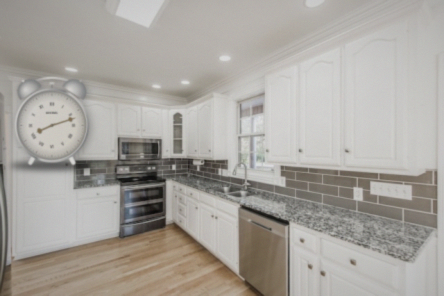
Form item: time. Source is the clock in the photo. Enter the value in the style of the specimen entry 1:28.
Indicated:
8:12
